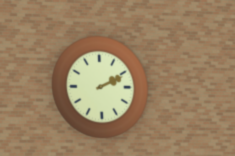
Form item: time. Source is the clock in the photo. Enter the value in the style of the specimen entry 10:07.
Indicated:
2:11
